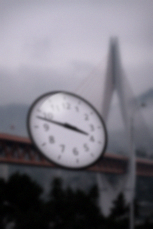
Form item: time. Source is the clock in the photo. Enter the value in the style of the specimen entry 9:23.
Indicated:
3:48
